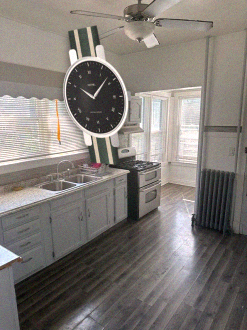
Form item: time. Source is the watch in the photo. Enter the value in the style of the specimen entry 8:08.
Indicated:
10:08
